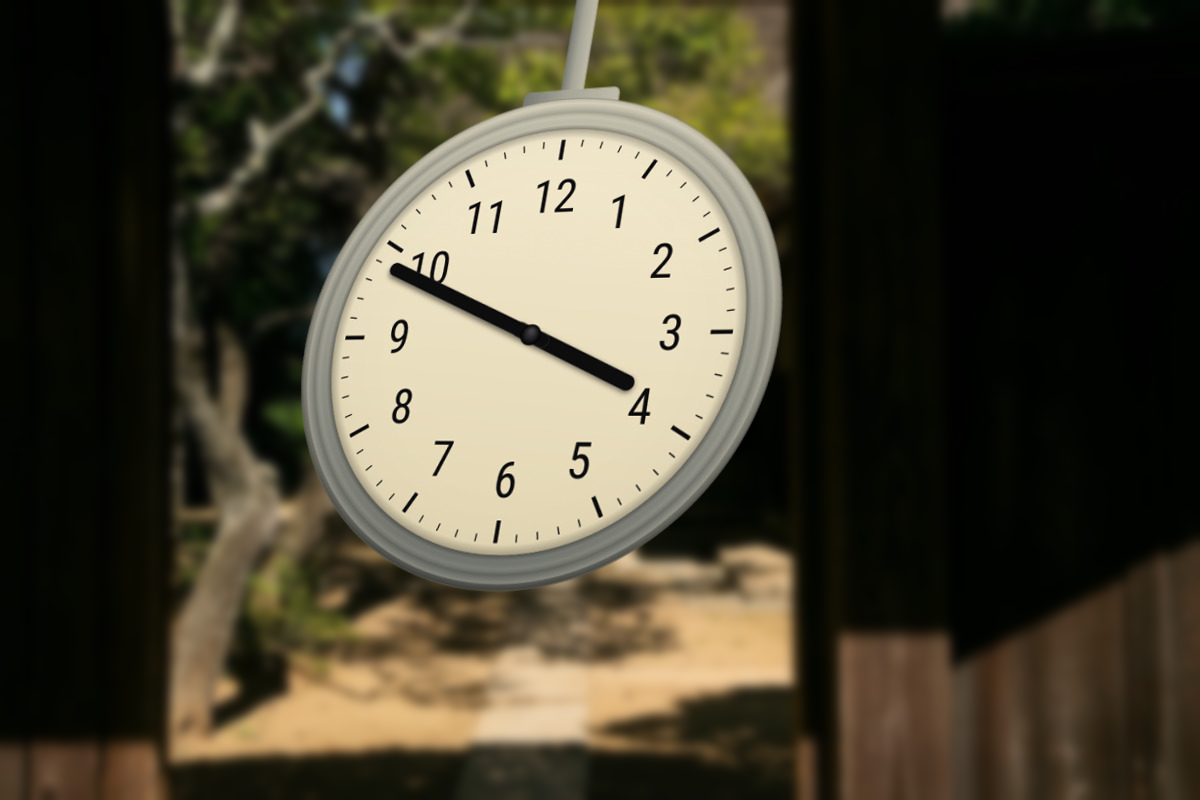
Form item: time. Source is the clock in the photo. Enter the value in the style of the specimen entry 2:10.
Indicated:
3:49
